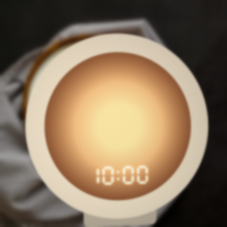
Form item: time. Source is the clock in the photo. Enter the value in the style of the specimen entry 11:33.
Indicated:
10:00
